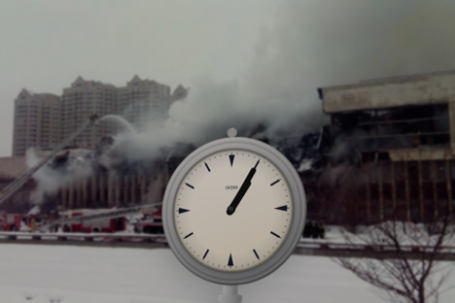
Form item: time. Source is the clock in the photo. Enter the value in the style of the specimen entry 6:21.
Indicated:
1:05
